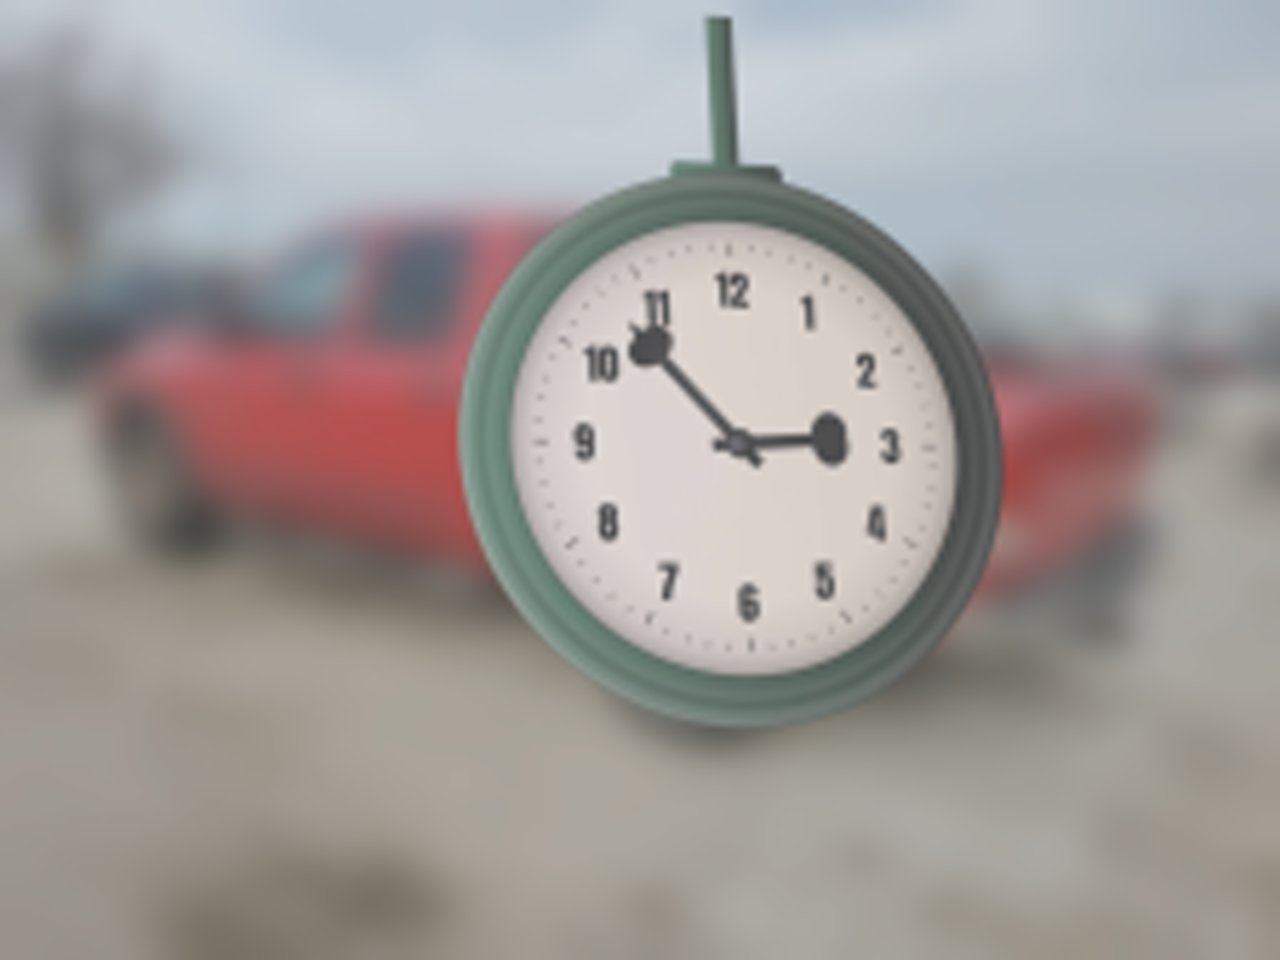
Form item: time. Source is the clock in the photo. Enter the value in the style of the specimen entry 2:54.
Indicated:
2:53
